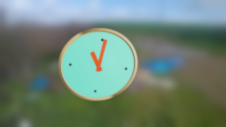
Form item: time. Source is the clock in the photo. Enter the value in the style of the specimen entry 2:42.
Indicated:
11:01
